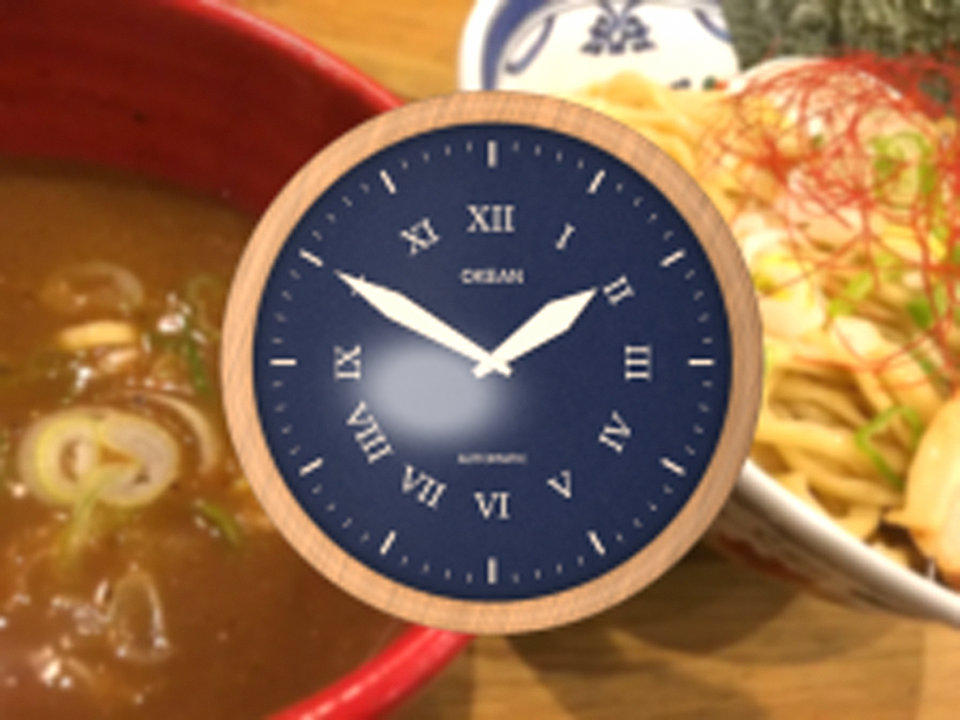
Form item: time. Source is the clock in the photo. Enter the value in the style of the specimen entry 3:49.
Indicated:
1:50
